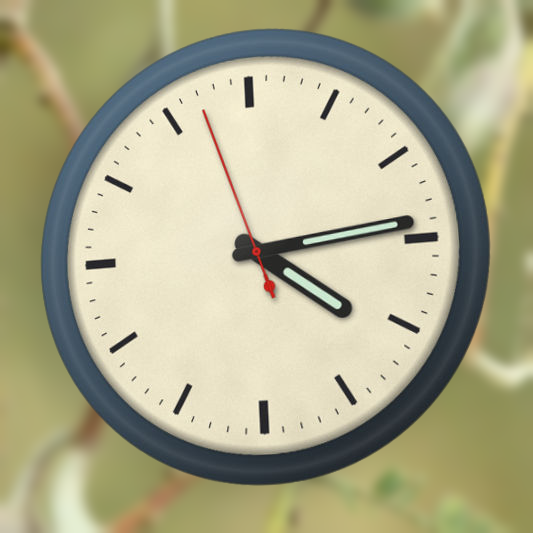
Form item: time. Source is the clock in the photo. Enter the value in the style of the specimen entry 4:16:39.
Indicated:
4:13:57
